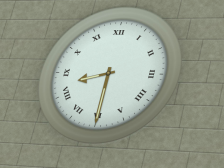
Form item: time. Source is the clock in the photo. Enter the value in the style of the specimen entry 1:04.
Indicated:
8:30
